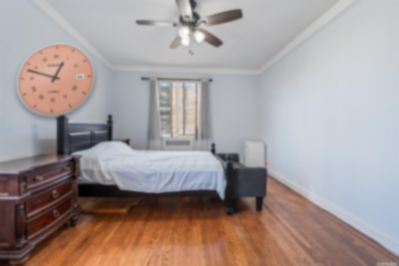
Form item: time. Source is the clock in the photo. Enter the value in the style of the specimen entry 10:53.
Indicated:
12:48
